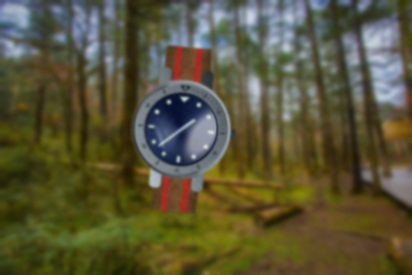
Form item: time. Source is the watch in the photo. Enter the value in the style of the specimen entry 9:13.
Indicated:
1:38
